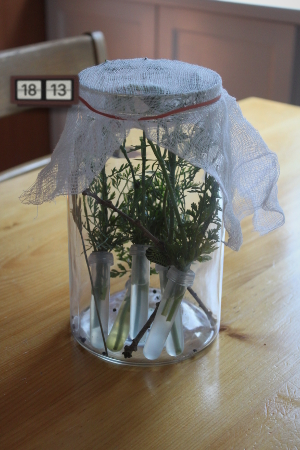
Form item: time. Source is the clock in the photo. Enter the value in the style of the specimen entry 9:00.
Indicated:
18:13
